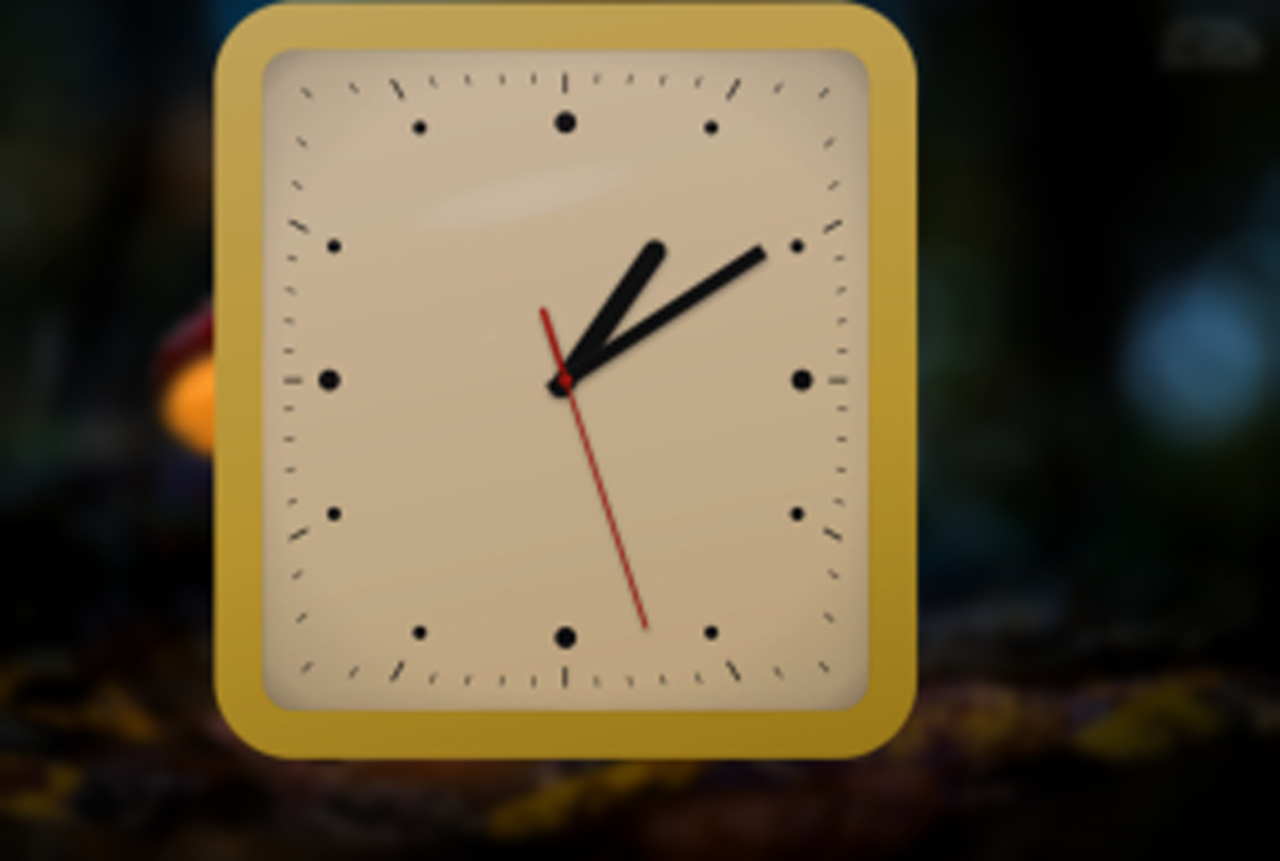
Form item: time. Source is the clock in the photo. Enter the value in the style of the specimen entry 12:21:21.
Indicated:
1:09:27
